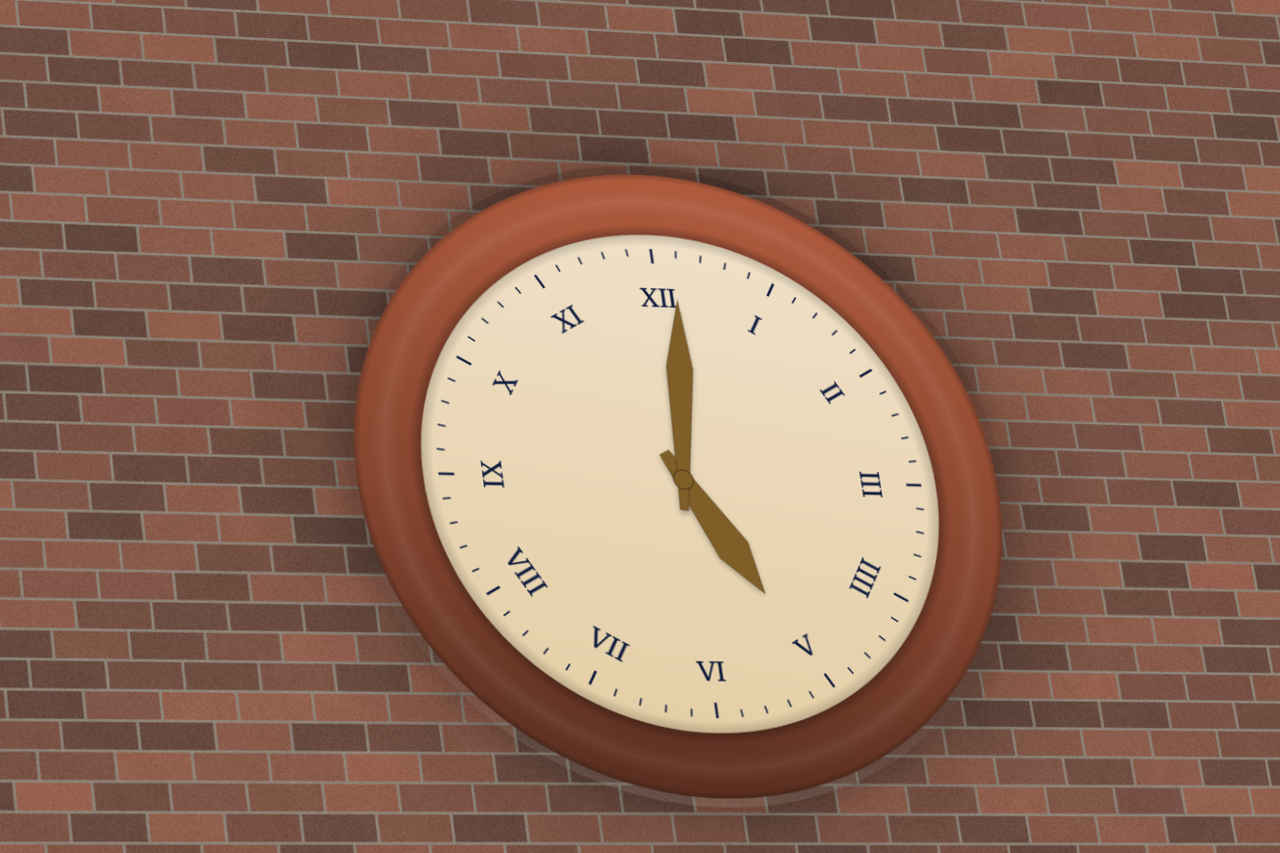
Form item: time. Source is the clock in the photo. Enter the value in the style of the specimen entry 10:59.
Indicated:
5:01
